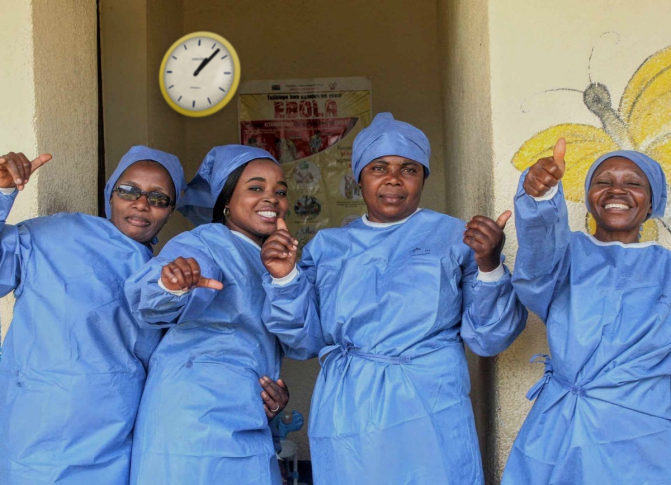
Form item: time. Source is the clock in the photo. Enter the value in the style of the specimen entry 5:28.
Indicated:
1:07
